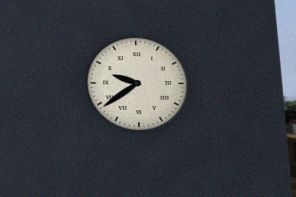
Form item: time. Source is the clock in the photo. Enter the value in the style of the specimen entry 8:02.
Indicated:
9:39
